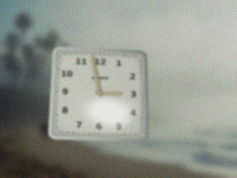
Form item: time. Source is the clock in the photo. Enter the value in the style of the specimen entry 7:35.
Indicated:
2:58
